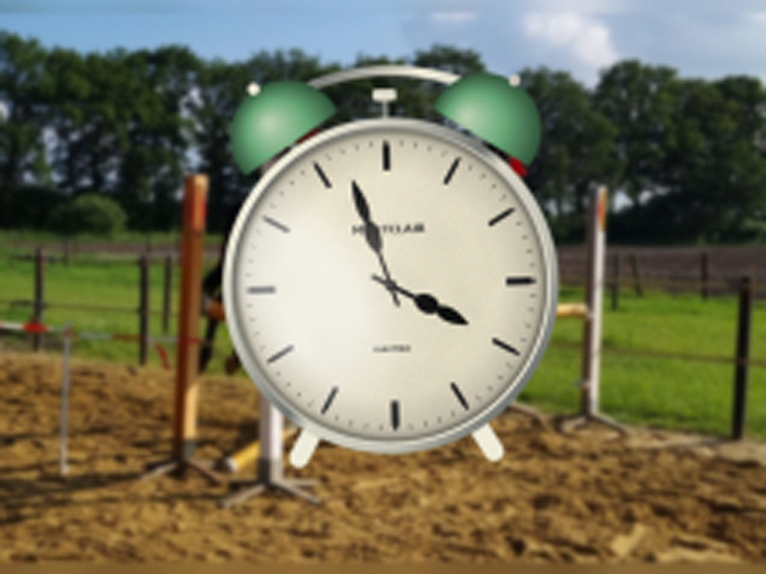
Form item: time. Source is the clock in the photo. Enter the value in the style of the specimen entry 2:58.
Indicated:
3:57
